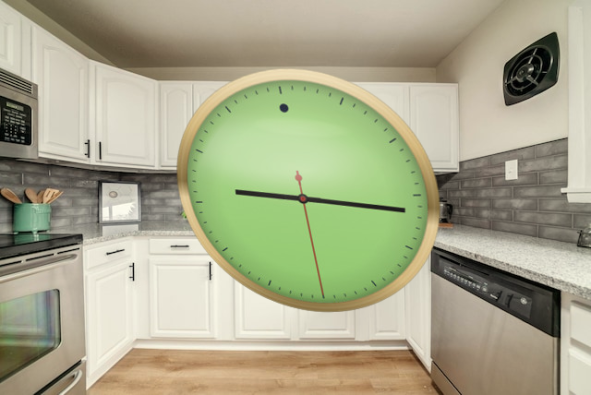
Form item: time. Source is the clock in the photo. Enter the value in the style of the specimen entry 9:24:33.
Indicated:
9:16:30
